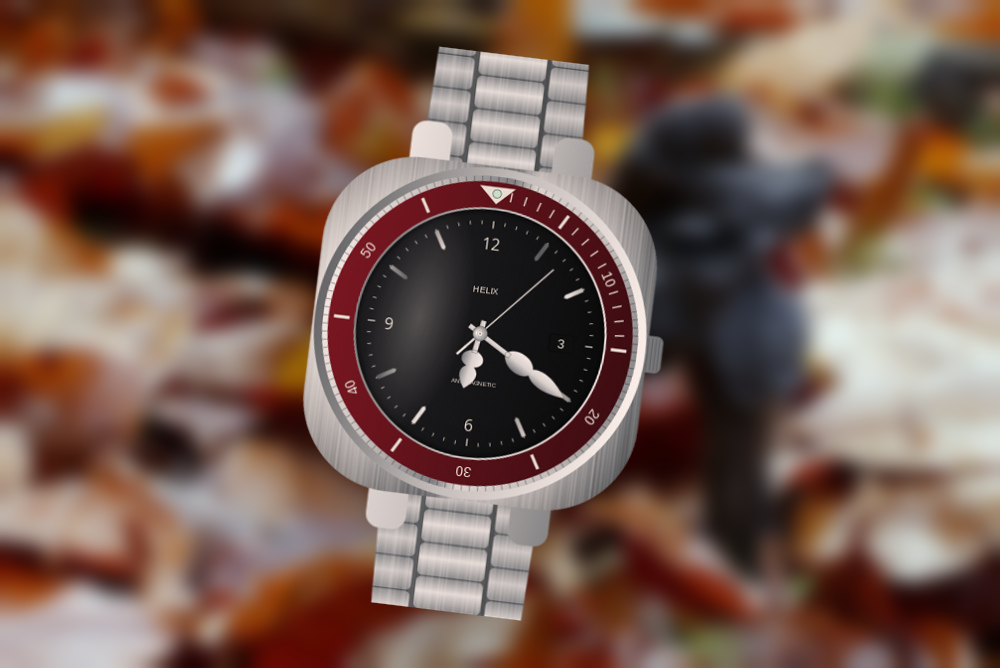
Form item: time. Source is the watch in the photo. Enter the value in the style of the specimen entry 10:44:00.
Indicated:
6:20:07
